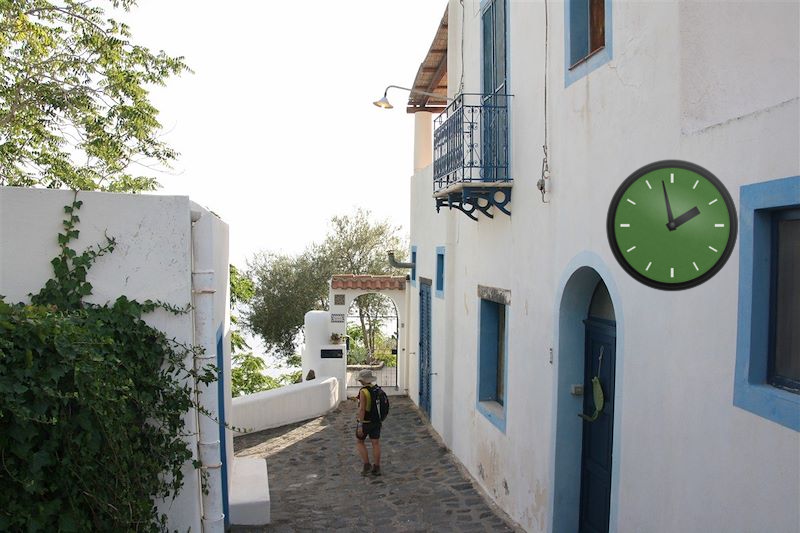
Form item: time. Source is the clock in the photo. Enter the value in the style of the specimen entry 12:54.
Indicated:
1:58
